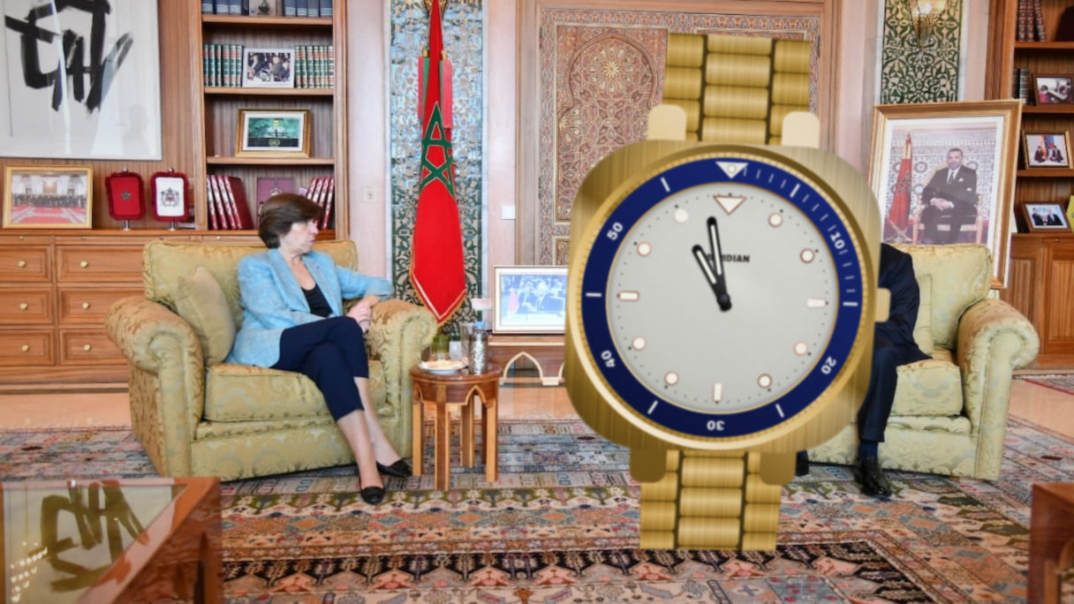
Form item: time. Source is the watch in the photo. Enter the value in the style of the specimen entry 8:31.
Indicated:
10:58
